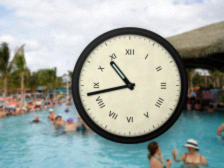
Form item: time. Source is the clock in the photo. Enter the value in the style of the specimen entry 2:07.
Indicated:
10:43
